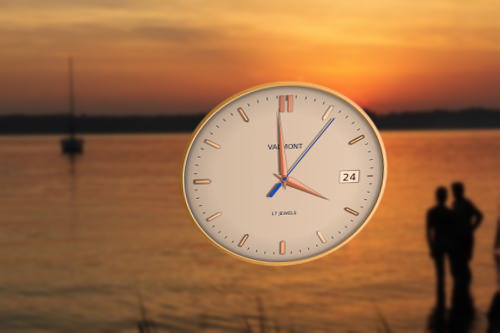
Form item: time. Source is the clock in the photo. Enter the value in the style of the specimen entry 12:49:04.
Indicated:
3:59:06
